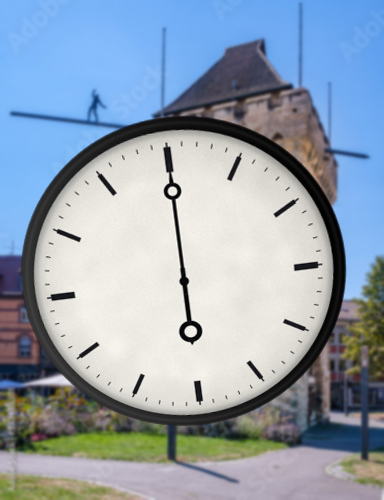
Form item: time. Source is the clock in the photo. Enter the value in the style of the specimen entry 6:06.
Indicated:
6:00
